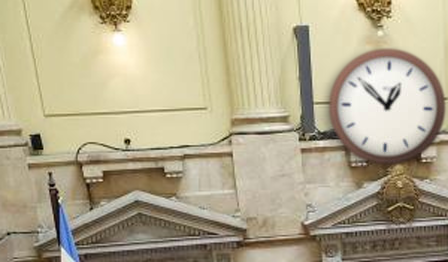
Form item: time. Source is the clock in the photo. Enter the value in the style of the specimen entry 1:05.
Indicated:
12:52
